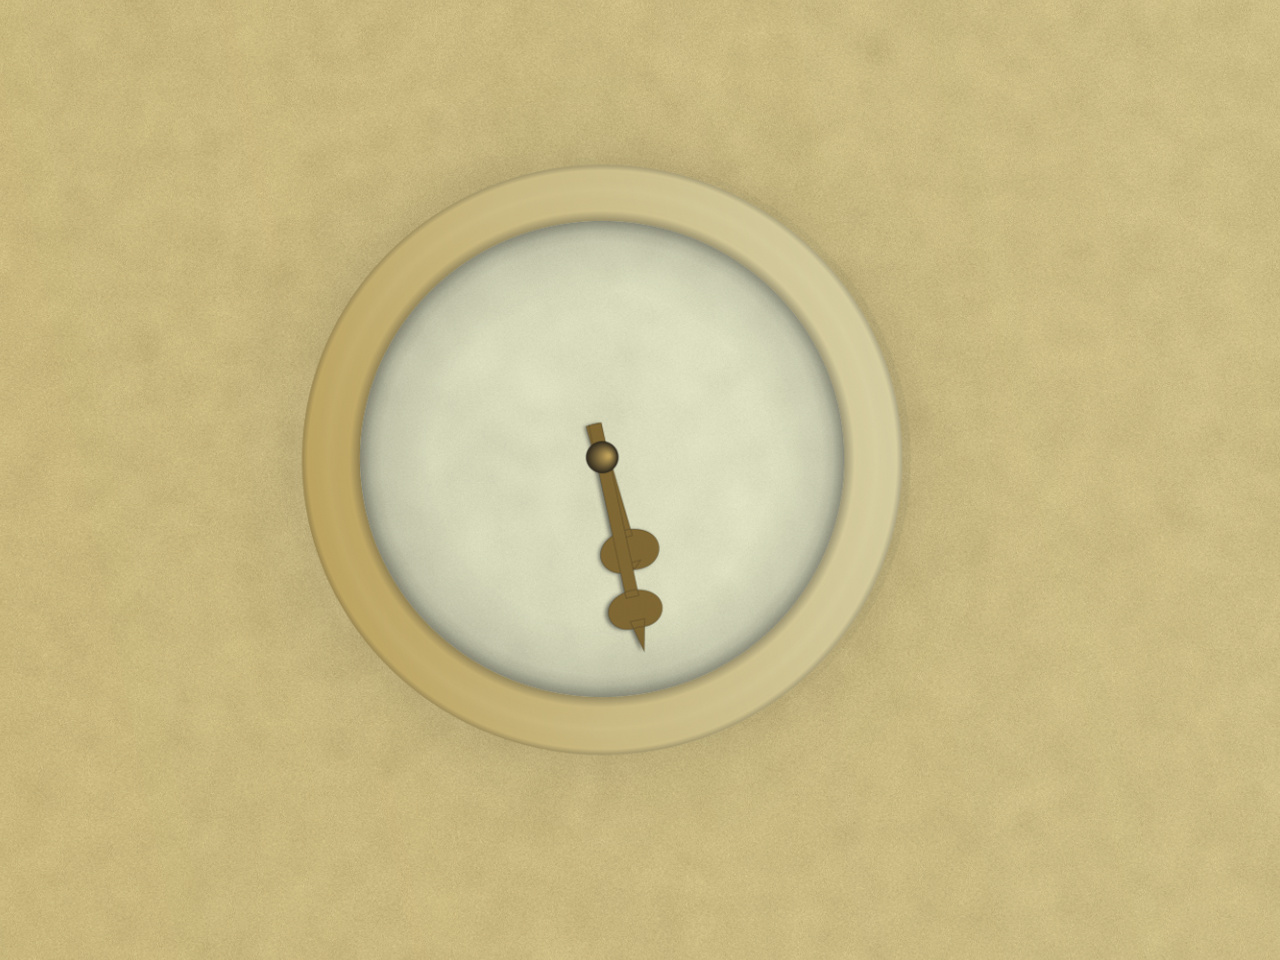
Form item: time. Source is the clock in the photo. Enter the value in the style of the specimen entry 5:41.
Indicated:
5:28
